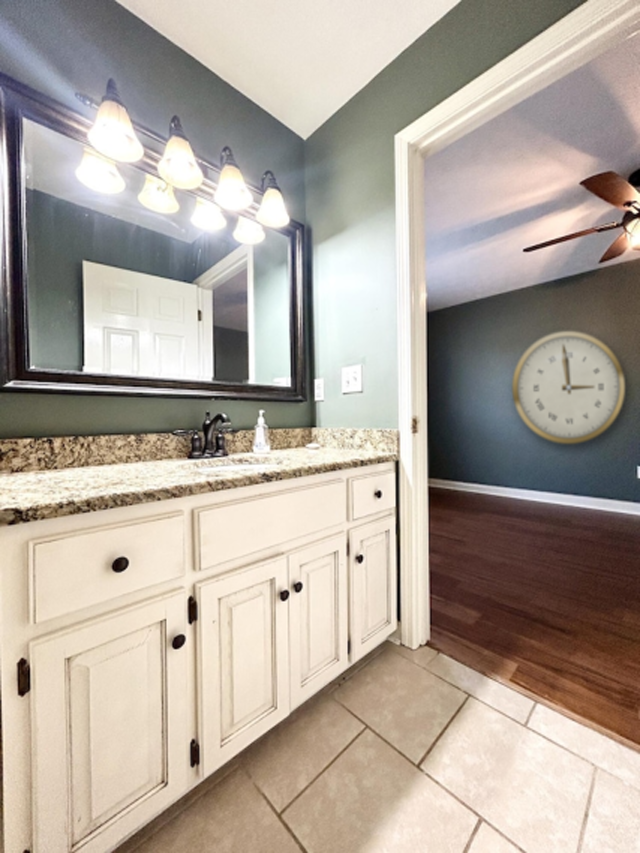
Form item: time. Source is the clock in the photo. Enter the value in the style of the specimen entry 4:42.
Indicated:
2:59
